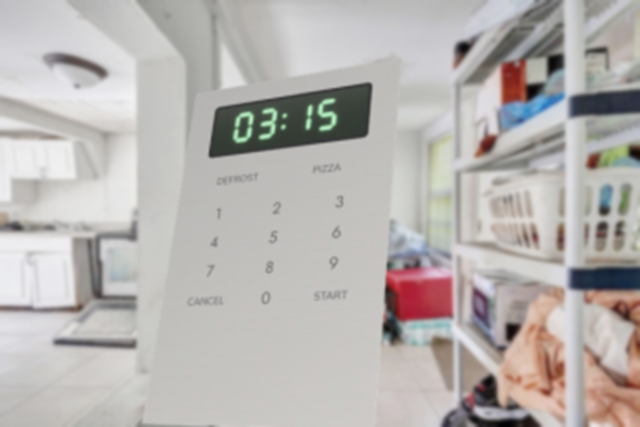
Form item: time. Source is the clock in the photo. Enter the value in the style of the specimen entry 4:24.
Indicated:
3:15
